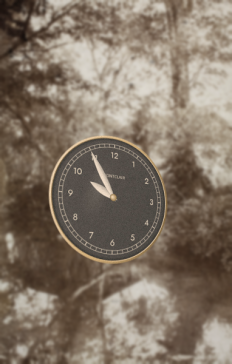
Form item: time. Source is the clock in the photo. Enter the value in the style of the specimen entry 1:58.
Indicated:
9:55
